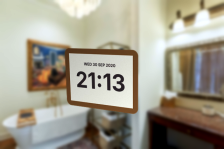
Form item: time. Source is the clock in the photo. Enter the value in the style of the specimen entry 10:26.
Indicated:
21:13
